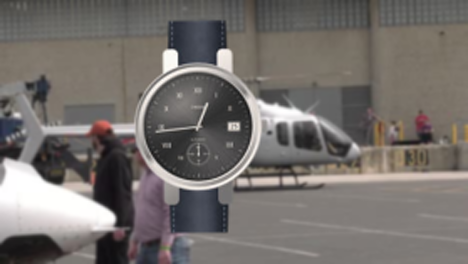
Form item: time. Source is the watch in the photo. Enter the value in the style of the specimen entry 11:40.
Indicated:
12:44
